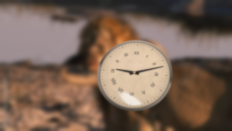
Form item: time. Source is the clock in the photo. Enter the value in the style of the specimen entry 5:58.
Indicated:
9:12
